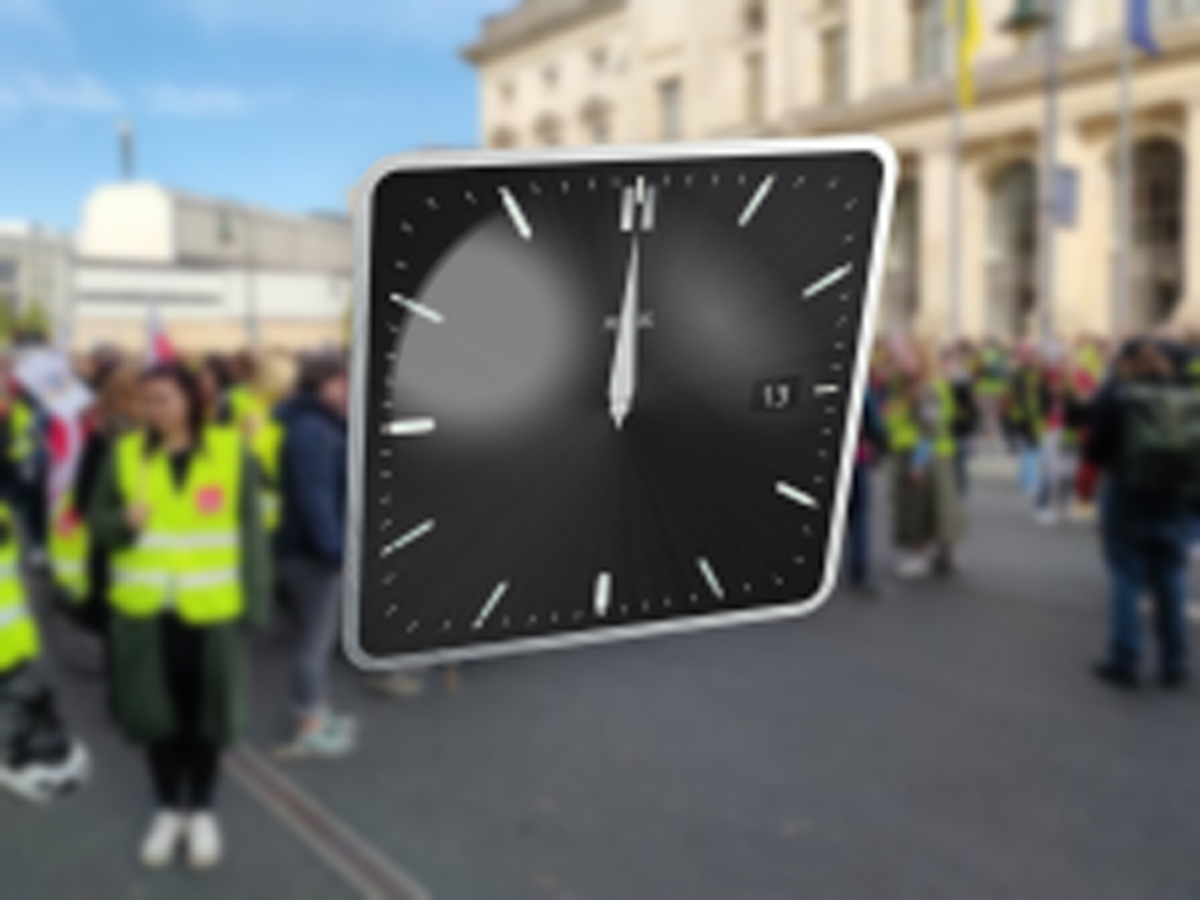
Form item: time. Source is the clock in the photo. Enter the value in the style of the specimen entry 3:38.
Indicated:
12:00
